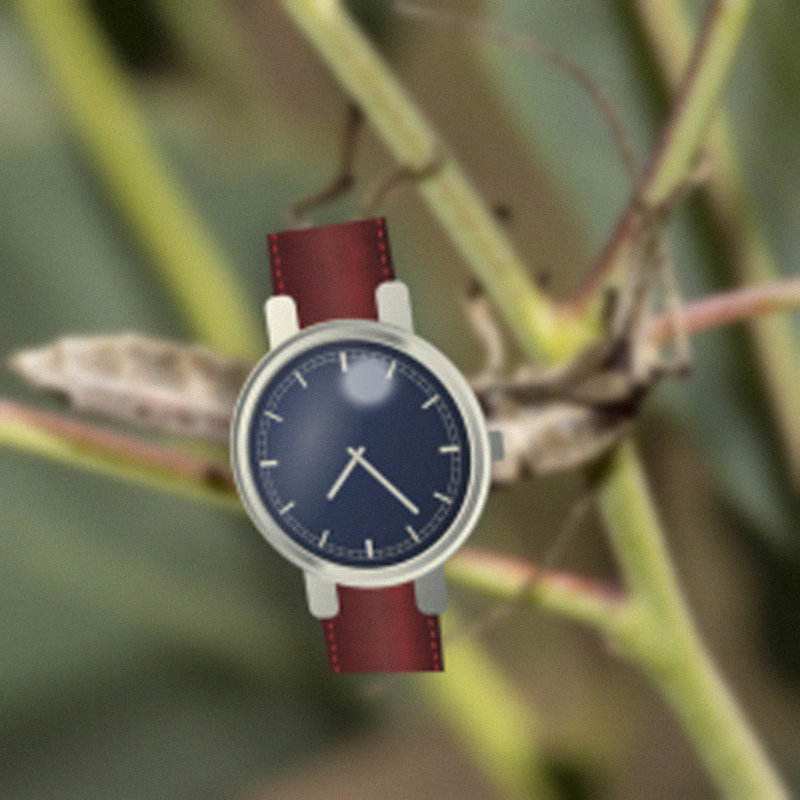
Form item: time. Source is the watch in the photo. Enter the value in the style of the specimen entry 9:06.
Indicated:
7:23
